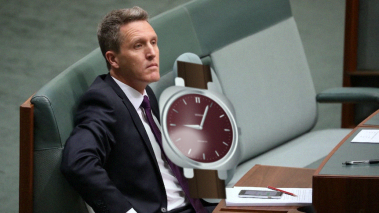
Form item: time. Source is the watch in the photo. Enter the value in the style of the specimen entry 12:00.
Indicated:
9:04
